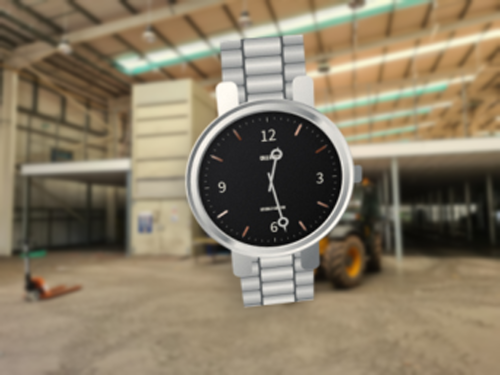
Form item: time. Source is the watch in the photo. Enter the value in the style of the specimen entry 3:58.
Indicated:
12:28
